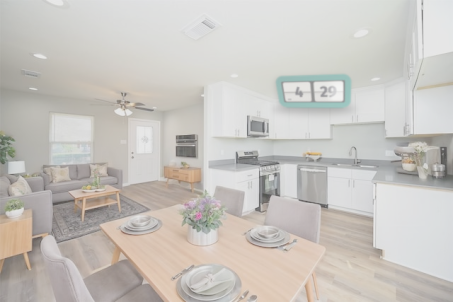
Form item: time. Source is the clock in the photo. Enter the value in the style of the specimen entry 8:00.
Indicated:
4:29
